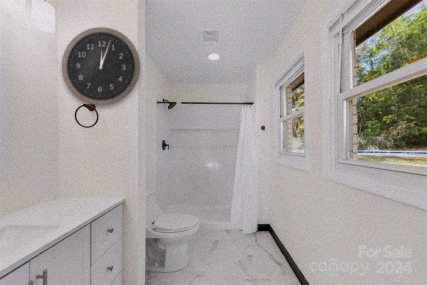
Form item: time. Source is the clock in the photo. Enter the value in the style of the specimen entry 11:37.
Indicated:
12:03
